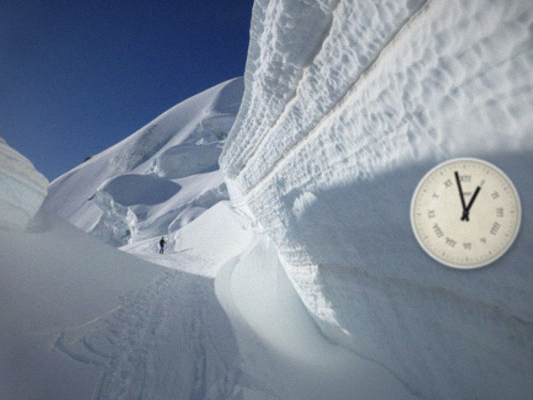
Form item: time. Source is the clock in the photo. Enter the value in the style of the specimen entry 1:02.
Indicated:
12:58
